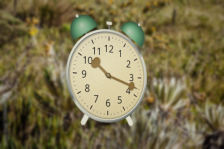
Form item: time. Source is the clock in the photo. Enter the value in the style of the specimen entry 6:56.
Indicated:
10:18
